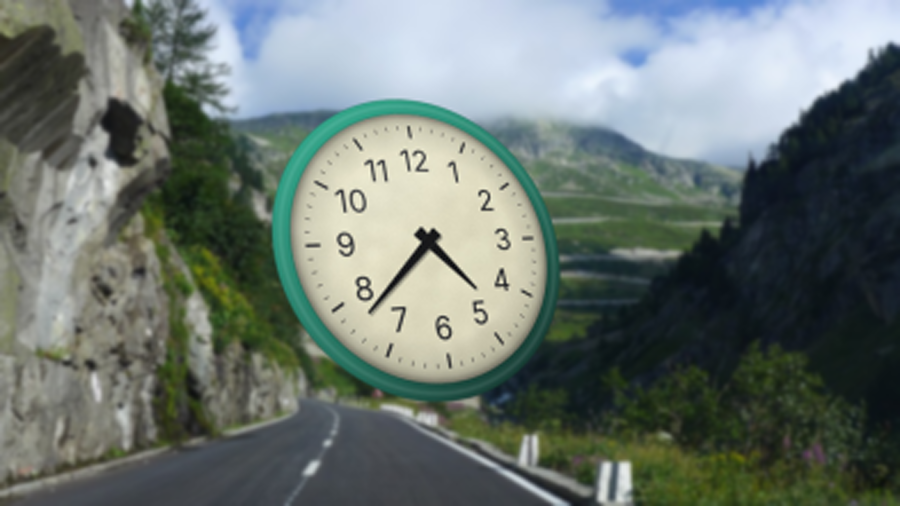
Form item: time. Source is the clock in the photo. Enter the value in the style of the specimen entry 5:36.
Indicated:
4:38
